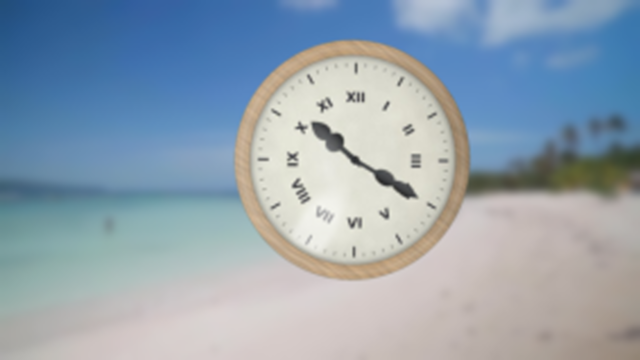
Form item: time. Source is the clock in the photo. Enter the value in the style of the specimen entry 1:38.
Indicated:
10:20
